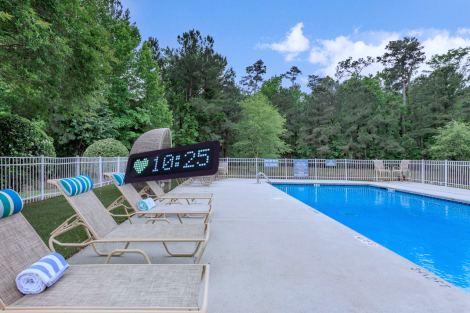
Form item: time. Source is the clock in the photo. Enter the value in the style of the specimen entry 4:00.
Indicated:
10:25
